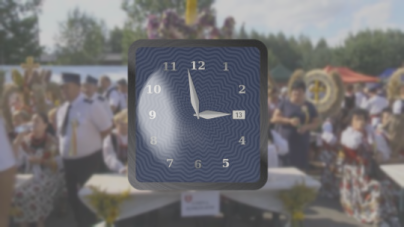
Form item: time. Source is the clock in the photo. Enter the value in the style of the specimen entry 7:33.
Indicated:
2:58
